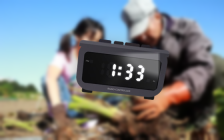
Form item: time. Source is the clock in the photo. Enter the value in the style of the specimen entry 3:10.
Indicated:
1:33
